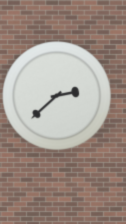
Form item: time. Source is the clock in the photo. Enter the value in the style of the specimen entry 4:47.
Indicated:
2:38
